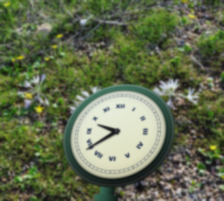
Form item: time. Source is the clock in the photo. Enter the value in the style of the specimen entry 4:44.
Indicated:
9:39
